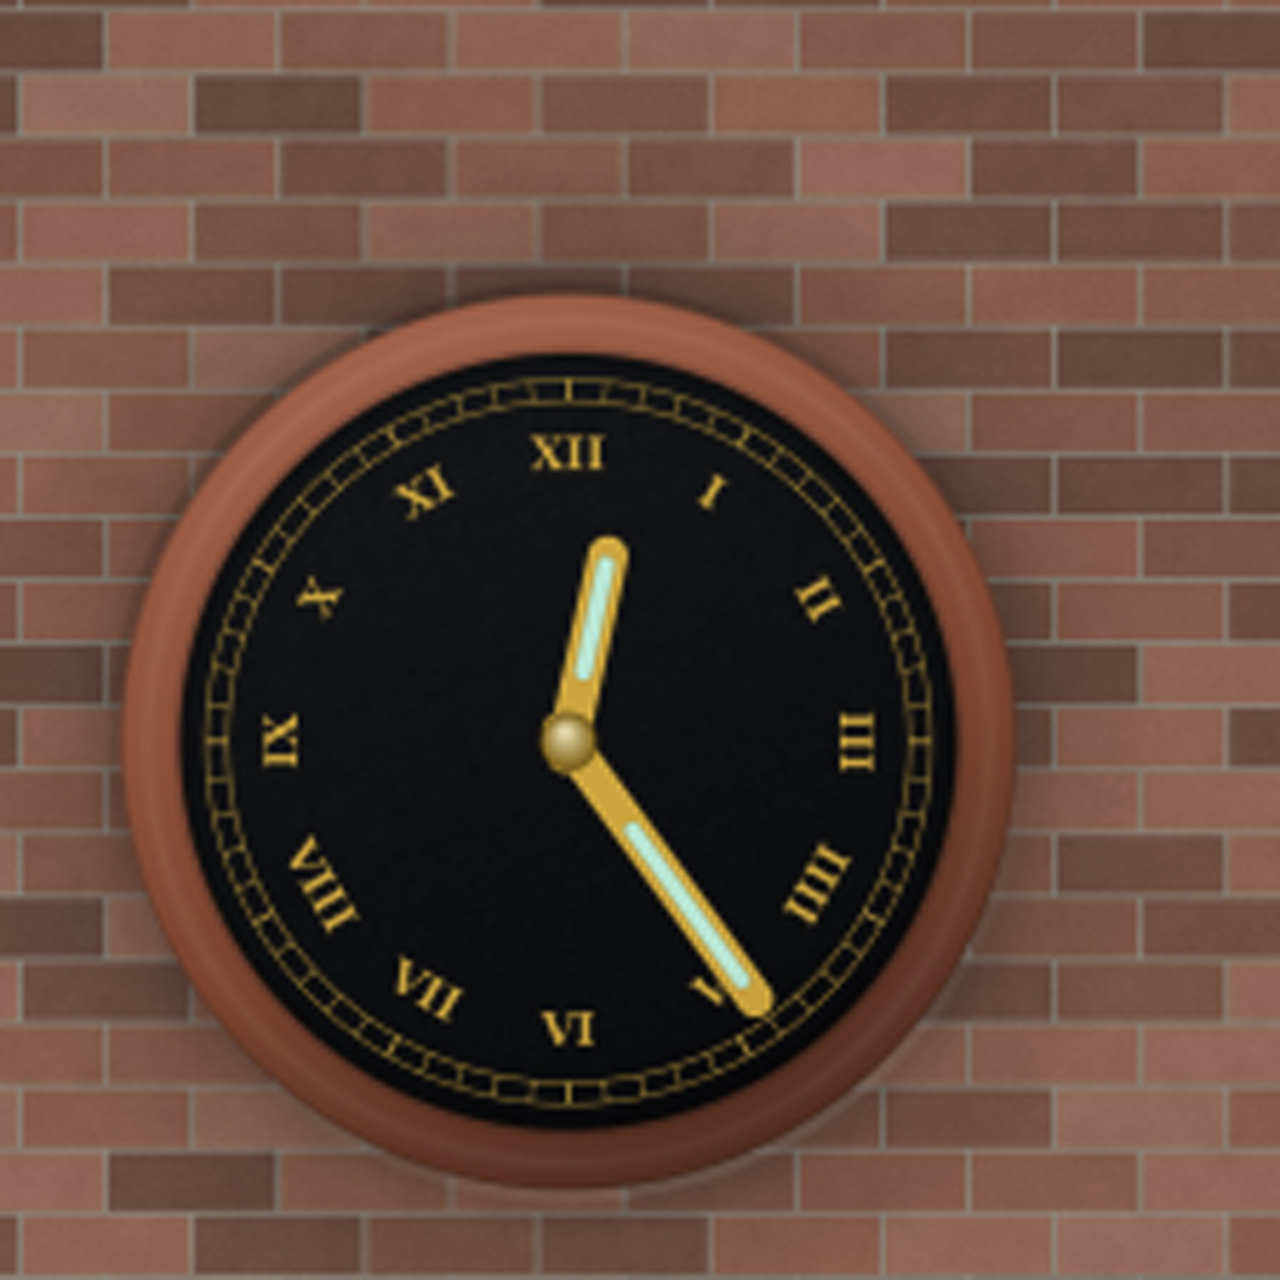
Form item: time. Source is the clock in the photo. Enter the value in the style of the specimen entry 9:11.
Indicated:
12:24
